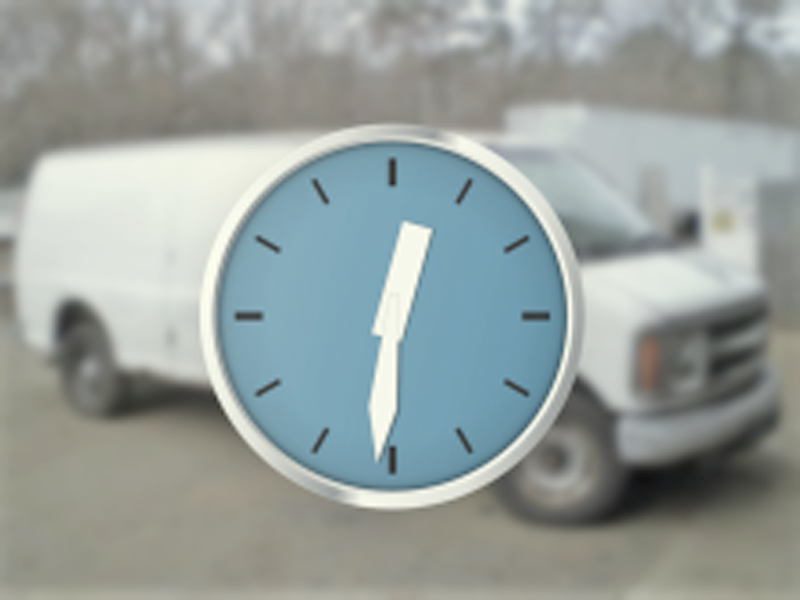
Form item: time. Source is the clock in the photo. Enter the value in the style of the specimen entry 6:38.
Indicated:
12:31
